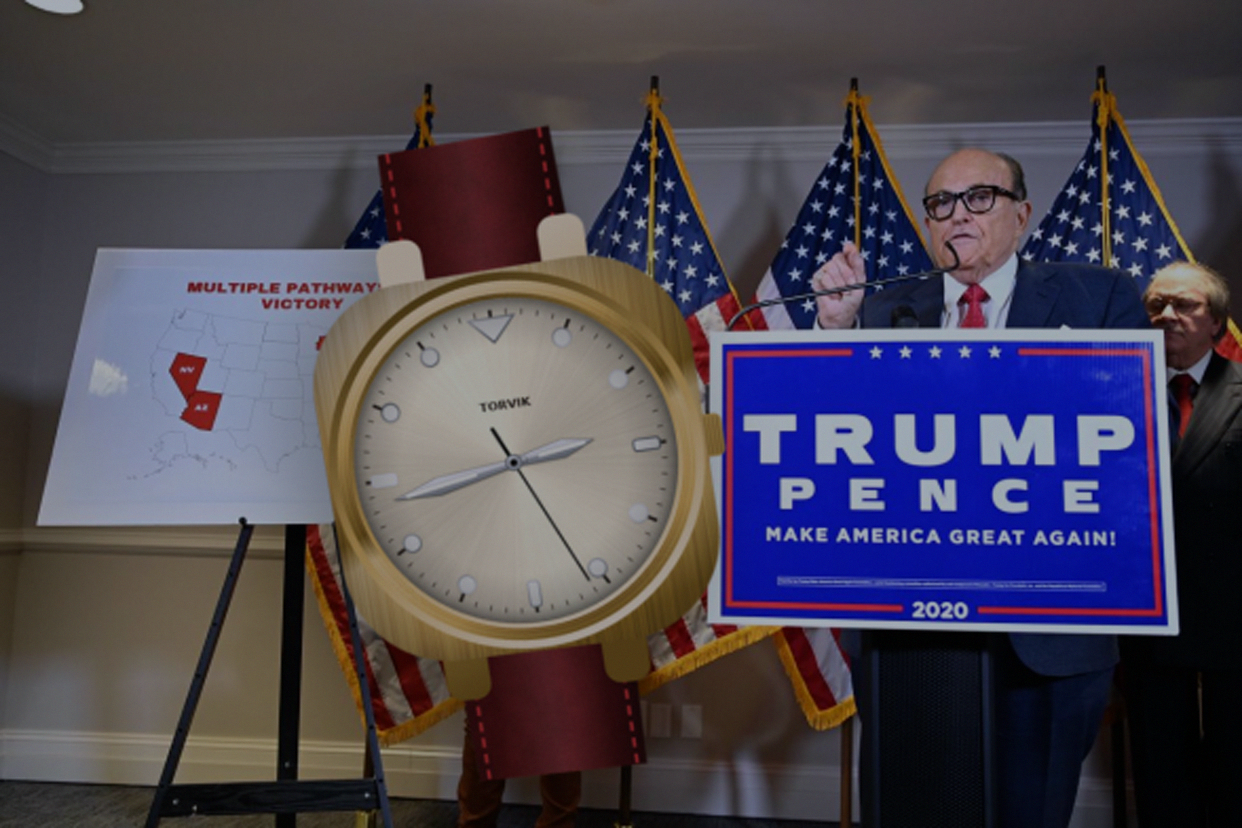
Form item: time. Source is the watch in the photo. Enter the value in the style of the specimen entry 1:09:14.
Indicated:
2:43:26
